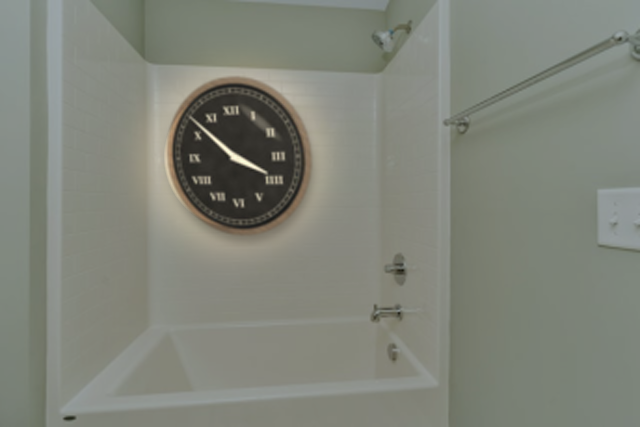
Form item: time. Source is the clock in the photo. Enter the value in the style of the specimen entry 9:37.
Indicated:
3:52
